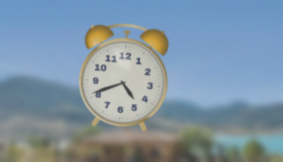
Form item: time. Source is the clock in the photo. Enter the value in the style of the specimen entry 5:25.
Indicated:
4:41
